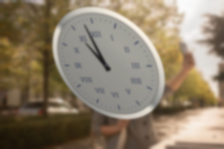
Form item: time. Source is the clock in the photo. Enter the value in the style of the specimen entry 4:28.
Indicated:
10:58
